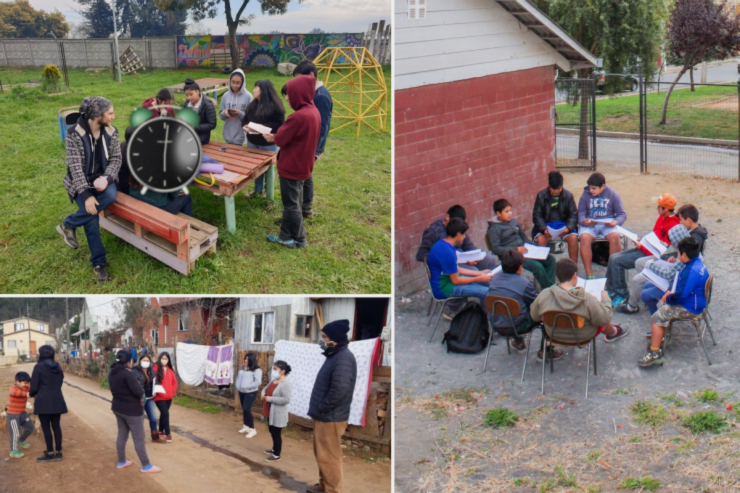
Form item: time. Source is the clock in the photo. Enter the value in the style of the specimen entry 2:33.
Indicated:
6:01
